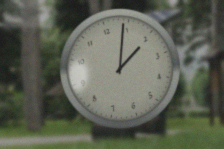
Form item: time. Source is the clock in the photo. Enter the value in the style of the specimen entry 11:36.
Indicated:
2:04
